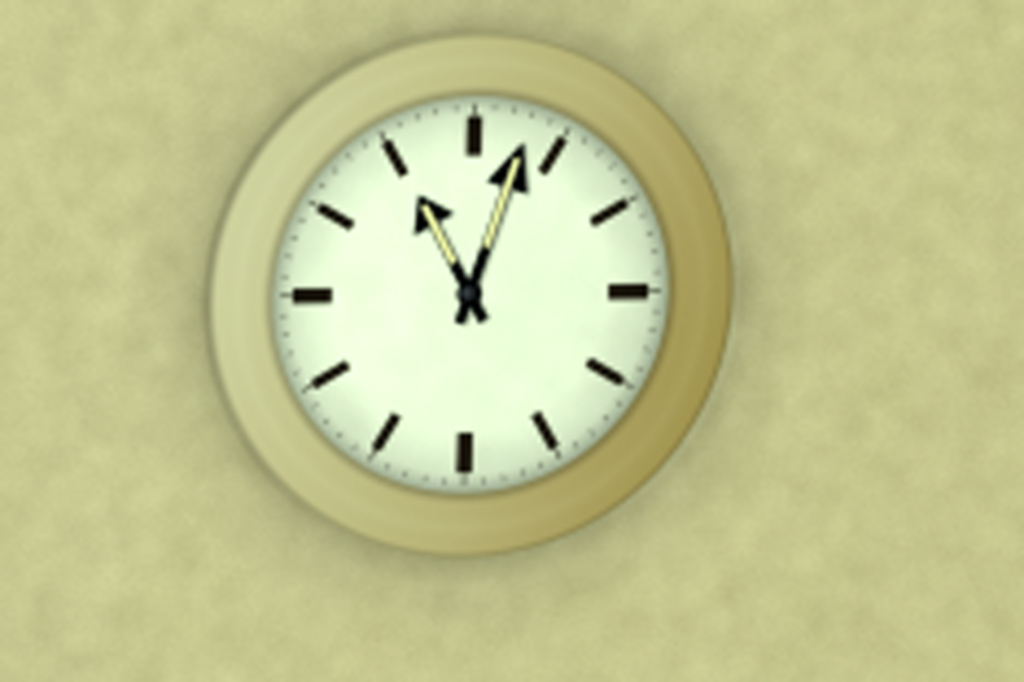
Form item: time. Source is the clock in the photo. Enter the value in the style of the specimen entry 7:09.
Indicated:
11:03
